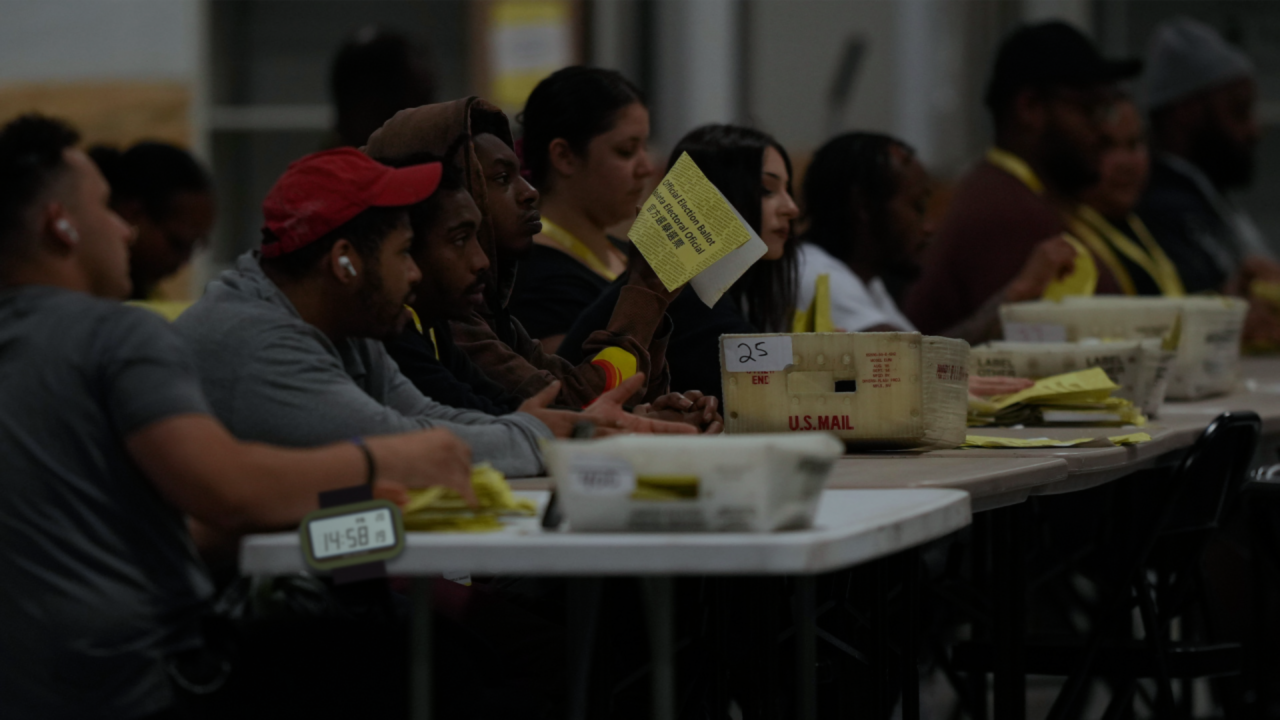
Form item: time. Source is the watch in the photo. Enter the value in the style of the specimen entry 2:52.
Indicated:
14:58
